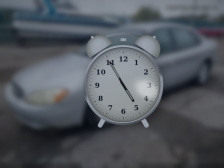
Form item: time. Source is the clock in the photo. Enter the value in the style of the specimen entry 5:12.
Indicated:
4:55
